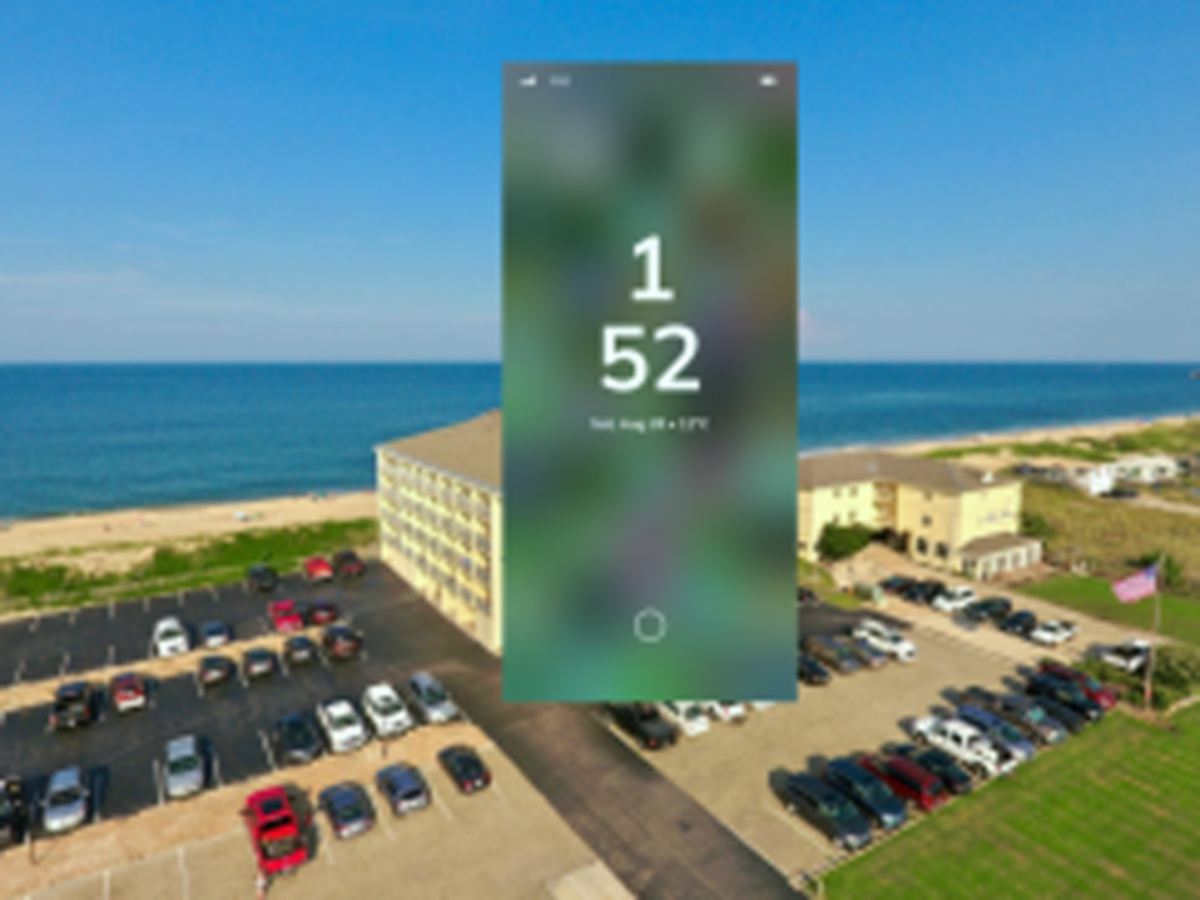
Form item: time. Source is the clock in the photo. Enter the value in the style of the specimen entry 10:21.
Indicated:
1:52
